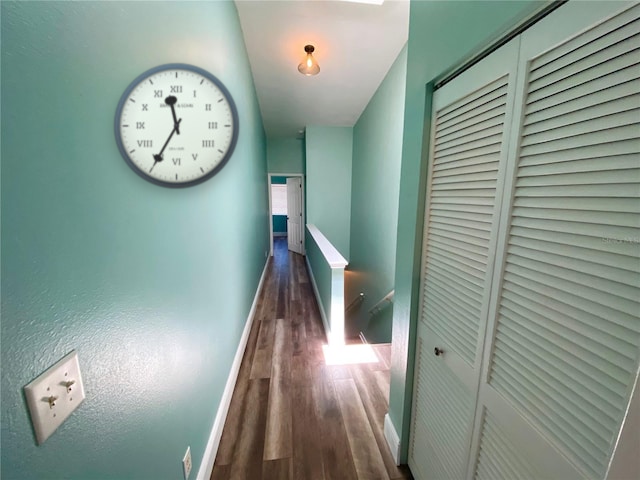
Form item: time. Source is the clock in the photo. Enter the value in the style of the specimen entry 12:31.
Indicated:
11:35
